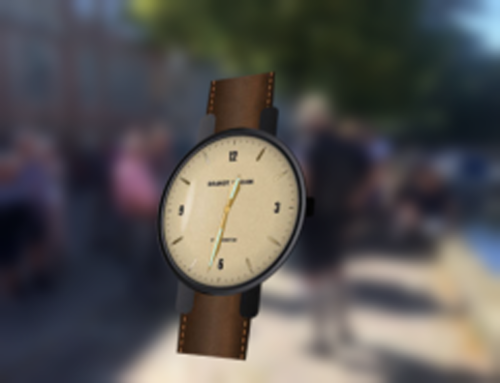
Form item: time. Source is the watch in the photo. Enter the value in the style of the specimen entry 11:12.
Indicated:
12:32
